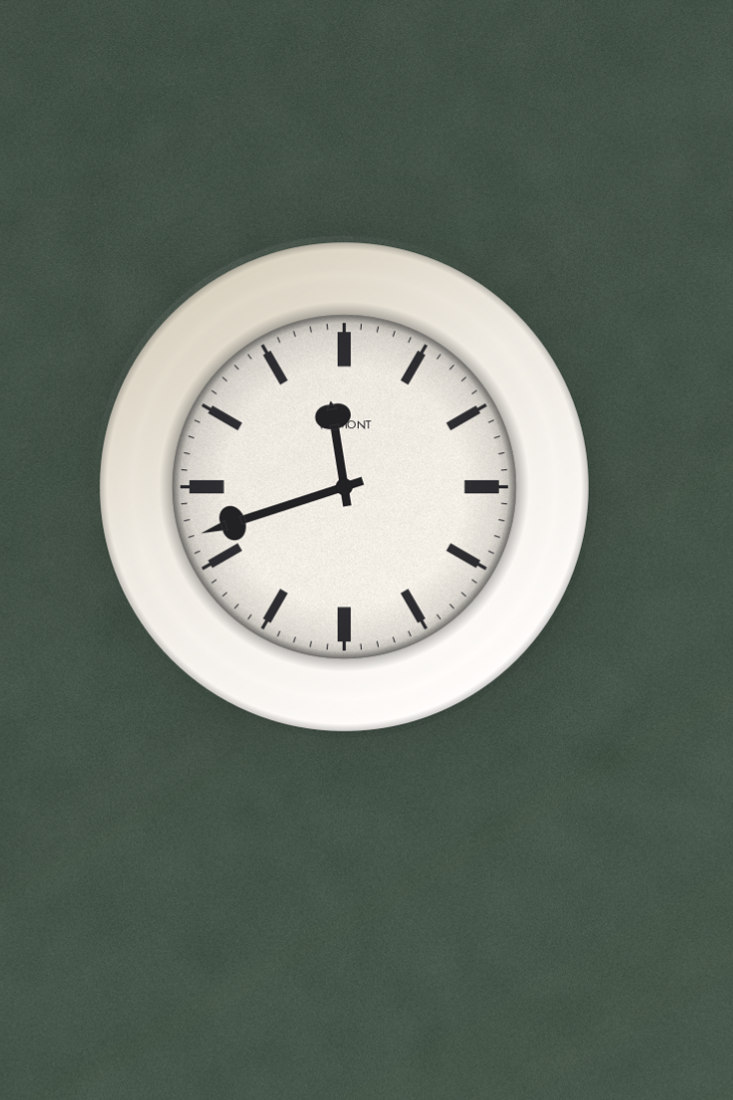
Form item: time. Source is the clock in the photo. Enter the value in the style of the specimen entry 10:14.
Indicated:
11:42
